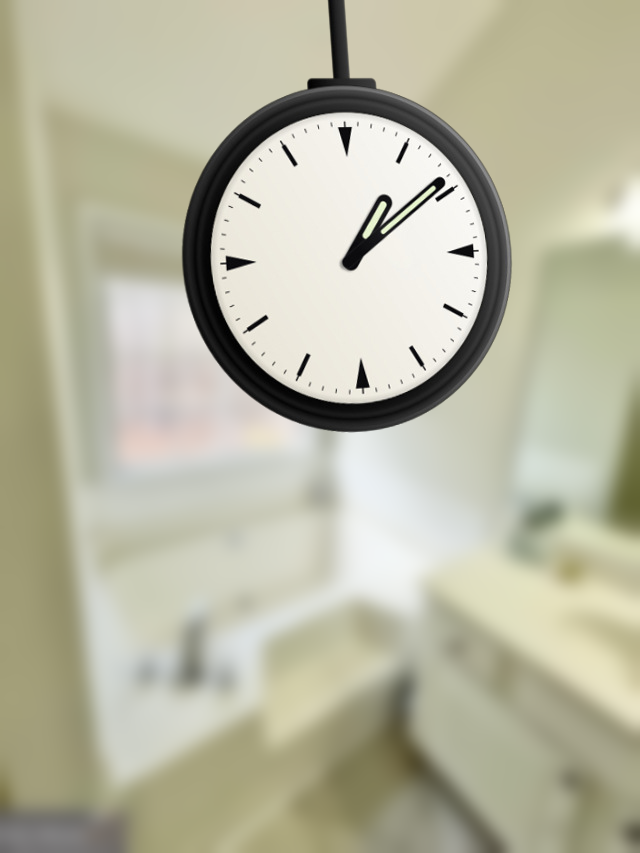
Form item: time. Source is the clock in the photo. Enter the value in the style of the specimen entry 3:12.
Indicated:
1:09
